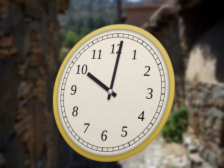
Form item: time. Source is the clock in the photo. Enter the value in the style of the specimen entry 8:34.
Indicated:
10:01
